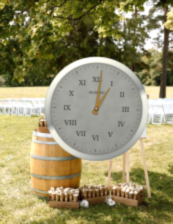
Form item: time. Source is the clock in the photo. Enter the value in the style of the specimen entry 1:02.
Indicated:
1:01
